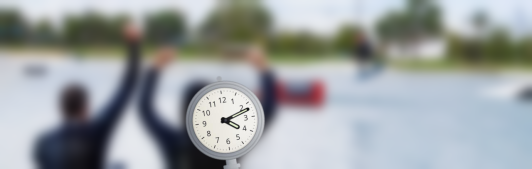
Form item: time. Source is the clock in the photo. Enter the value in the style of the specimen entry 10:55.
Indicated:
4:12
